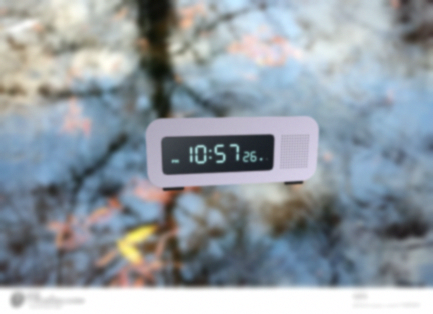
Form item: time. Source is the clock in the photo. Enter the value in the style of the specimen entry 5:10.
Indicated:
10:57
